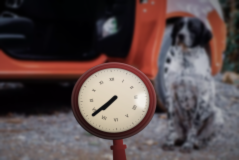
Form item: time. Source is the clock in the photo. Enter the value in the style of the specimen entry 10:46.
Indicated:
7:39
